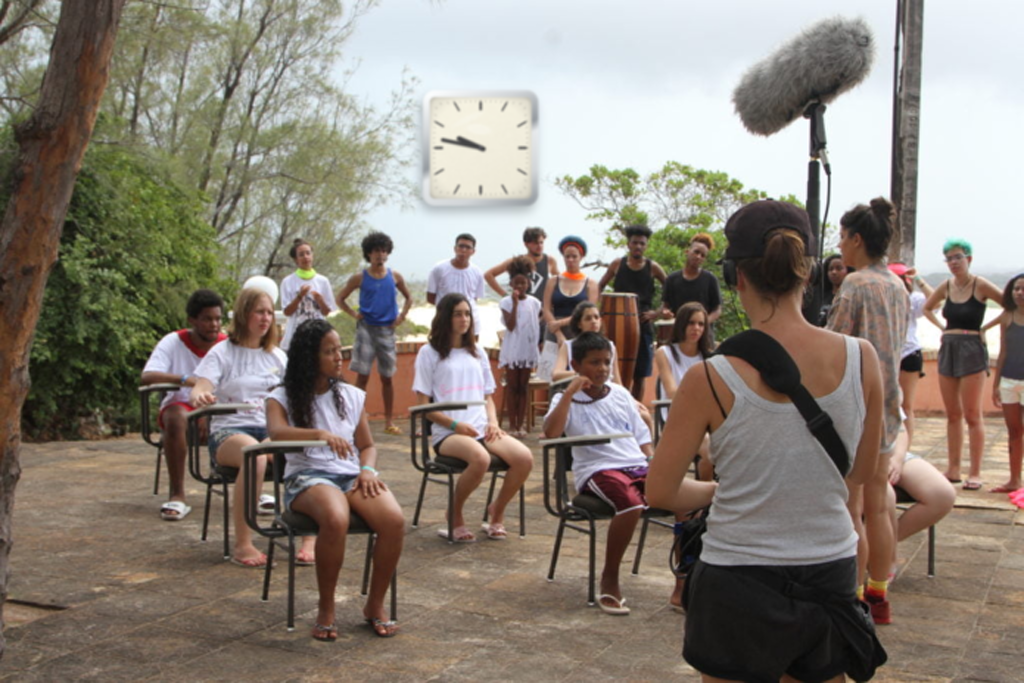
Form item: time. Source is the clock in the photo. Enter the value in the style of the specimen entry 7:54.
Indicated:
9:47
